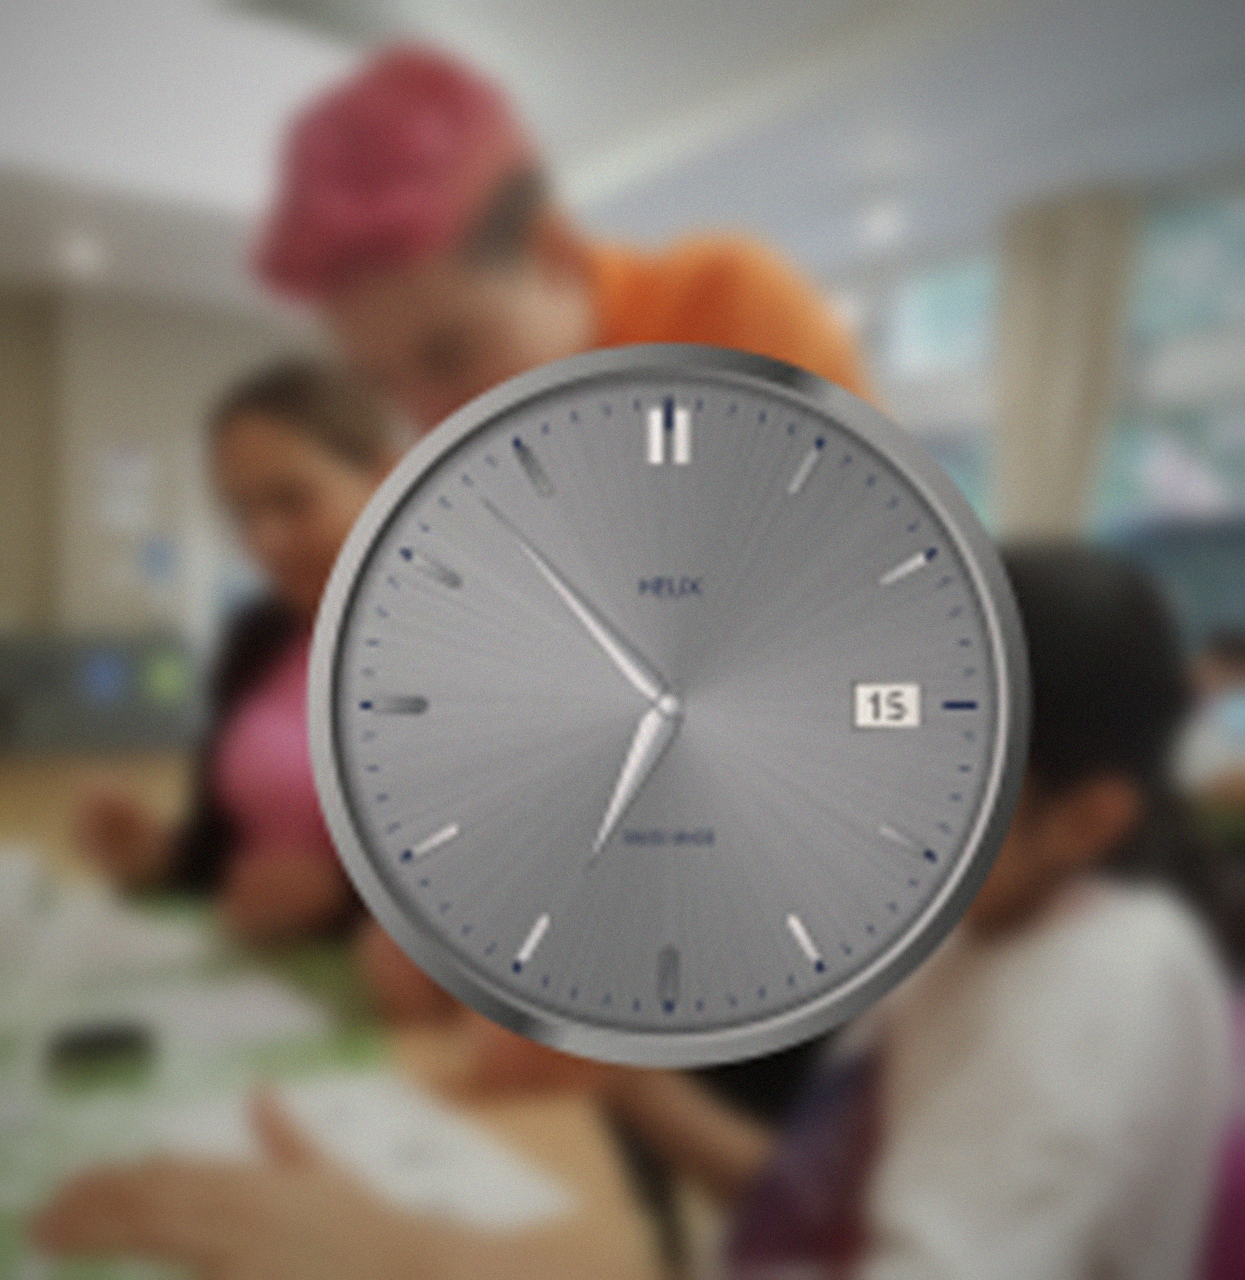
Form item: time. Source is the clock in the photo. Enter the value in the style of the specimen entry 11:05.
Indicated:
6:53
